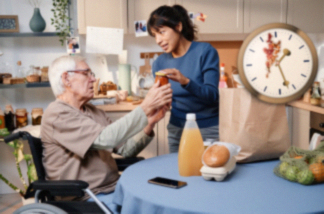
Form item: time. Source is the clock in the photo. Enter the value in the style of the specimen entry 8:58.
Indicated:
1:27
